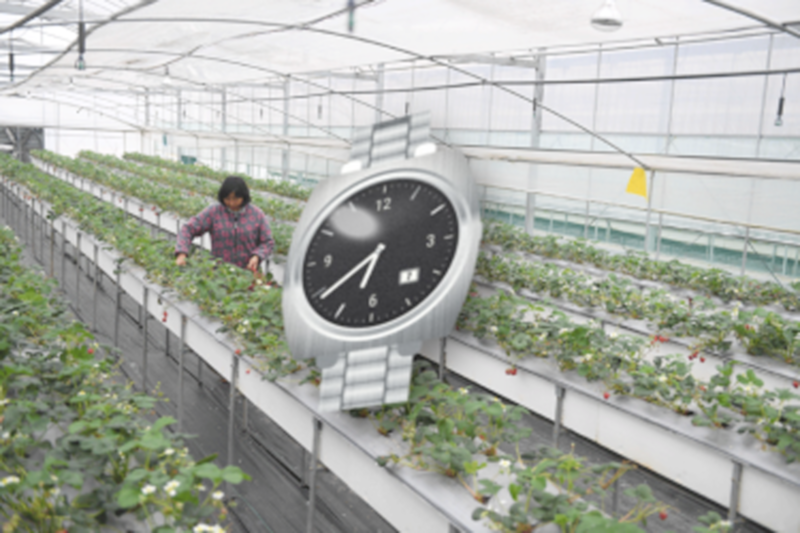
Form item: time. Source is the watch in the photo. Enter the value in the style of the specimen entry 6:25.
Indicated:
6:39
